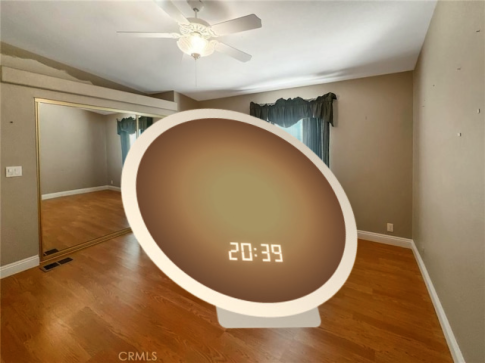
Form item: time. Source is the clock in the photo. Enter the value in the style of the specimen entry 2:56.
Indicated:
20:39
